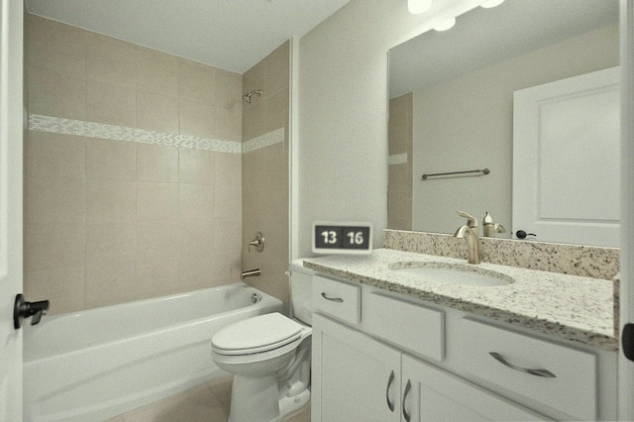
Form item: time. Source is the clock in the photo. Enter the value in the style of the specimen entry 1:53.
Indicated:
13:16
